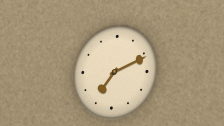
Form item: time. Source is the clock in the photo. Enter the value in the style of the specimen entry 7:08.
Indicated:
7:11
